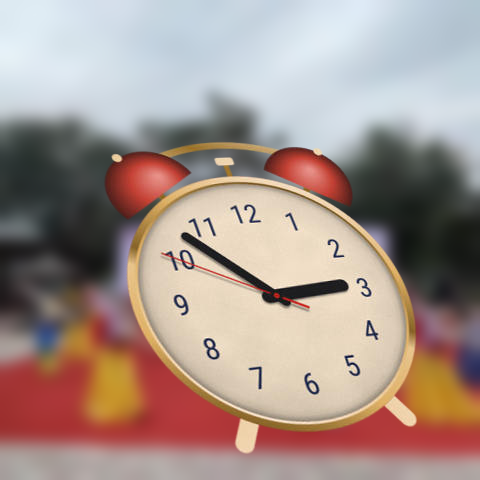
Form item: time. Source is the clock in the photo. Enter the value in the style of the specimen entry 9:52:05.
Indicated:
2:52:50
